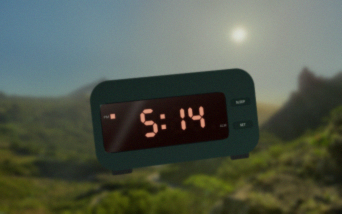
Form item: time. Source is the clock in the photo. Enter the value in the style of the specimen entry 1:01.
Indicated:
5:14
